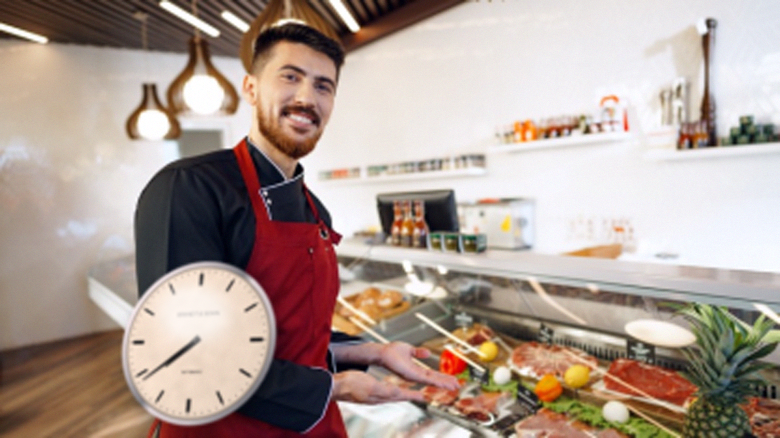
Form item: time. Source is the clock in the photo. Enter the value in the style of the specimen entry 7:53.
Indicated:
7:39
